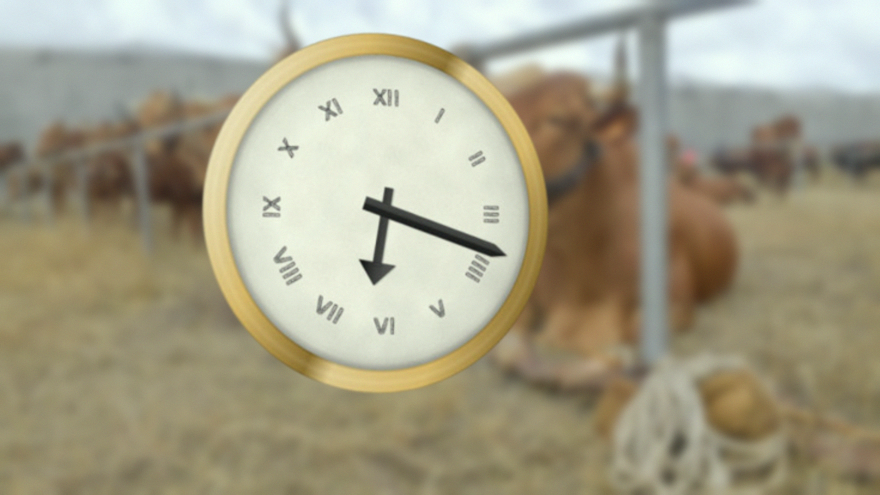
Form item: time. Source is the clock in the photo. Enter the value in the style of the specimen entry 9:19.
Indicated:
6:18
